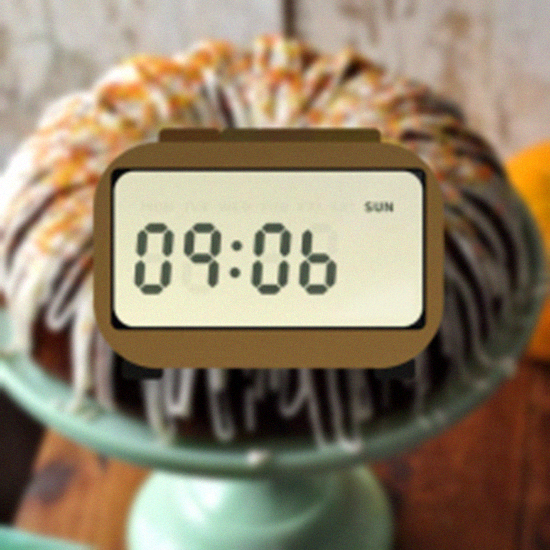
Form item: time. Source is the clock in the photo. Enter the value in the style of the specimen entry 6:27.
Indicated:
9:06
